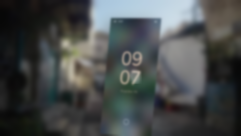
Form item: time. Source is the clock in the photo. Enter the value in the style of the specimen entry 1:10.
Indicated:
9:07
